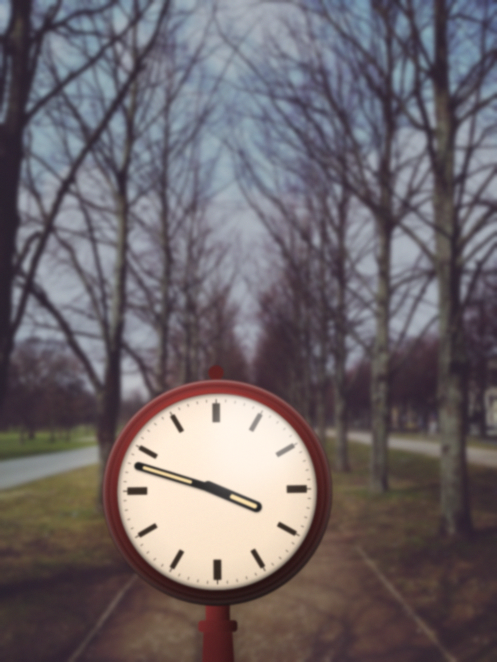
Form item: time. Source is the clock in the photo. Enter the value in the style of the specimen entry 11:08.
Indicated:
3:48
